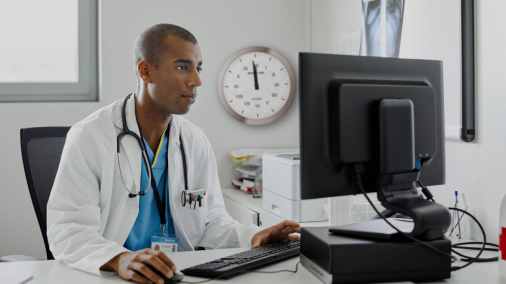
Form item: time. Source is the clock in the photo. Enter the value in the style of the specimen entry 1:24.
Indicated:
11:59
